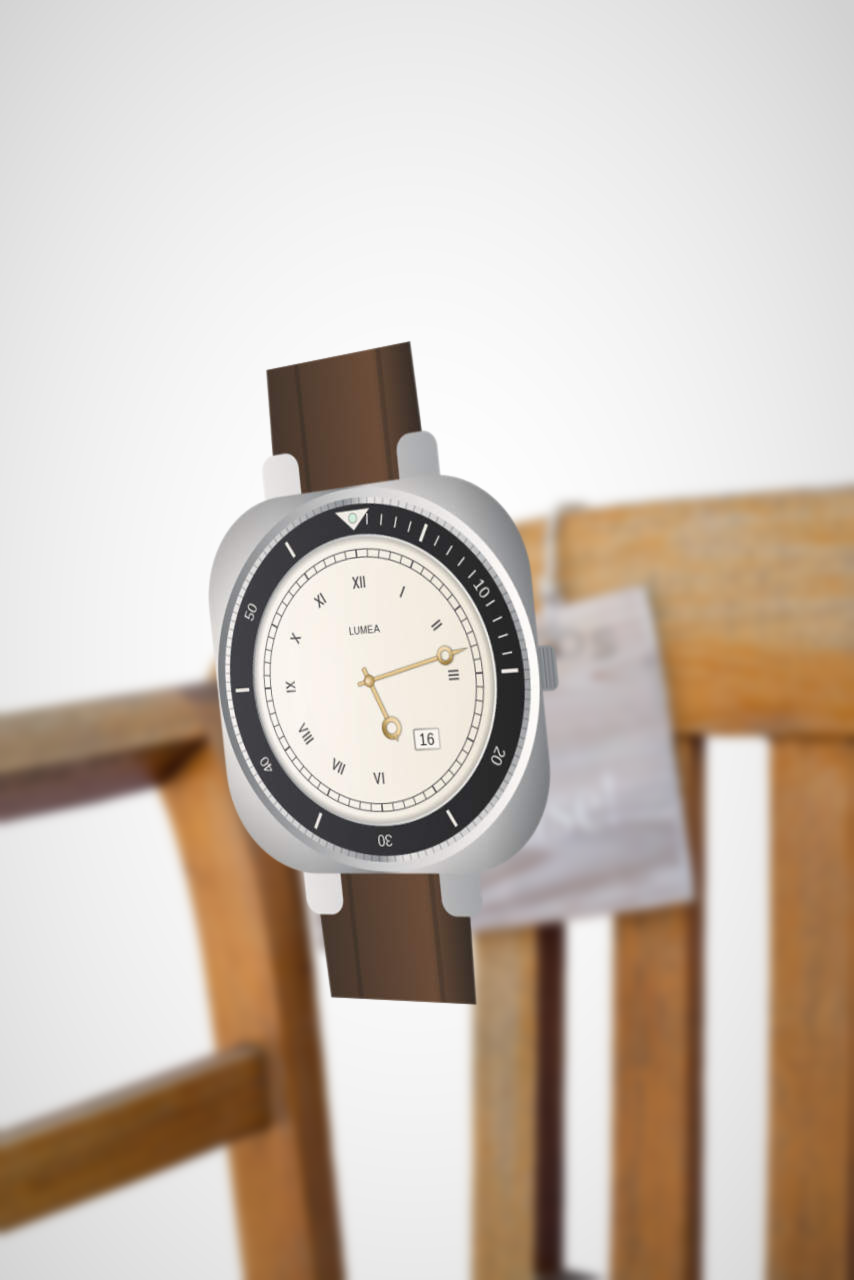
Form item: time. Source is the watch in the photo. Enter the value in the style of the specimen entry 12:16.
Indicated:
5:13
